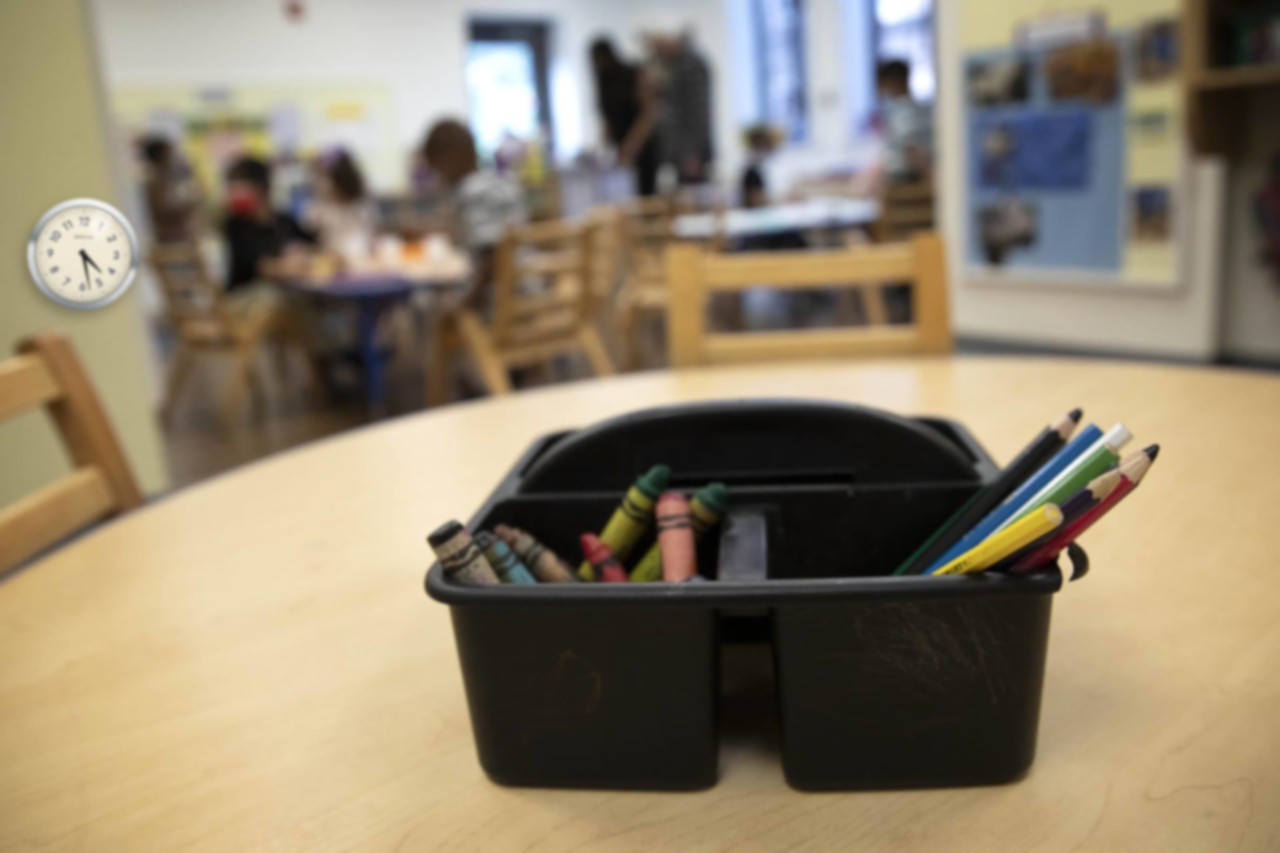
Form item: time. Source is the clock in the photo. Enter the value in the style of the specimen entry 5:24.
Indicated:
4:28
